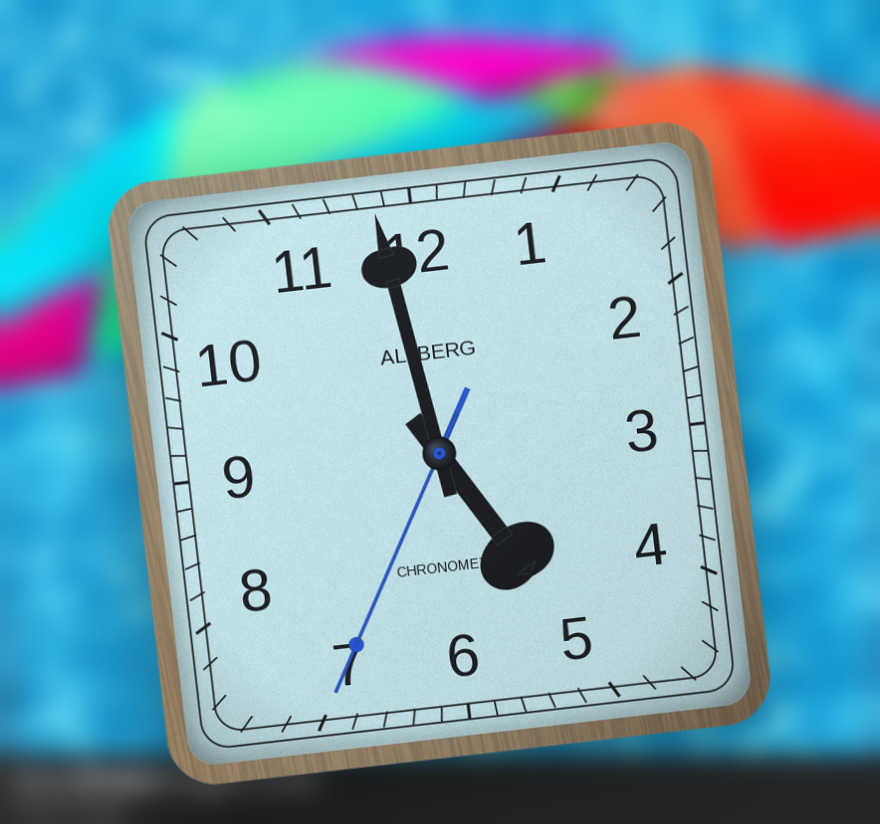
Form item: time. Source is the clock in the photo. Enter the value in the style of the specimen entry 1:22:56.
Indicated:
4:58:35
